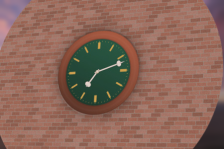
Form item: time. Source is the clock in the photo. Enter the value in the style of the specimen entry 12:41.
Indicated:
7:12
